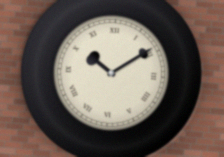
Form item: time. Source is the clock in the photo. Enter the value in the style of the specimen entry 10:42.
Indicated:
10:09
